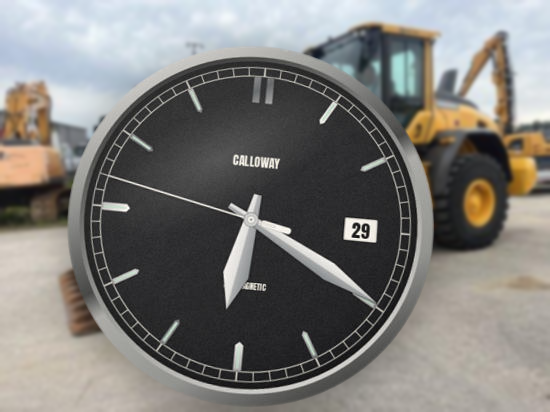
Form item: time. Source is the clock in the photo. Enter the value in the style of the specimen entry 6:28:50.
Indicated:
6:19:47
